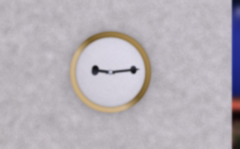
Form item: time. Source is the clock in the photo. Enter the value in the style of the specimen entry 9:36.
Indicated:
9:14
